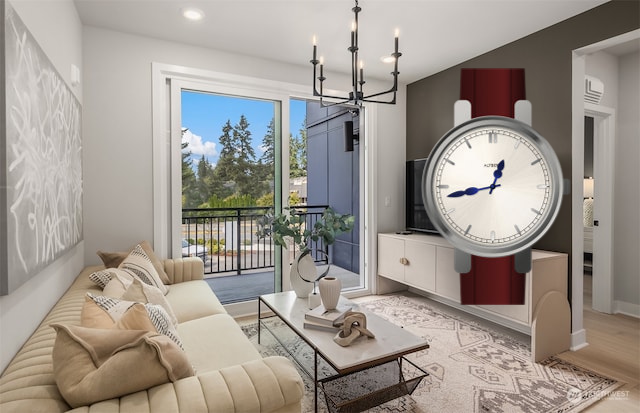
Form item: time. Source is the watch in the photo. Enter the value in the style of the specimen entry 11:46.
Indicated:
12:43
